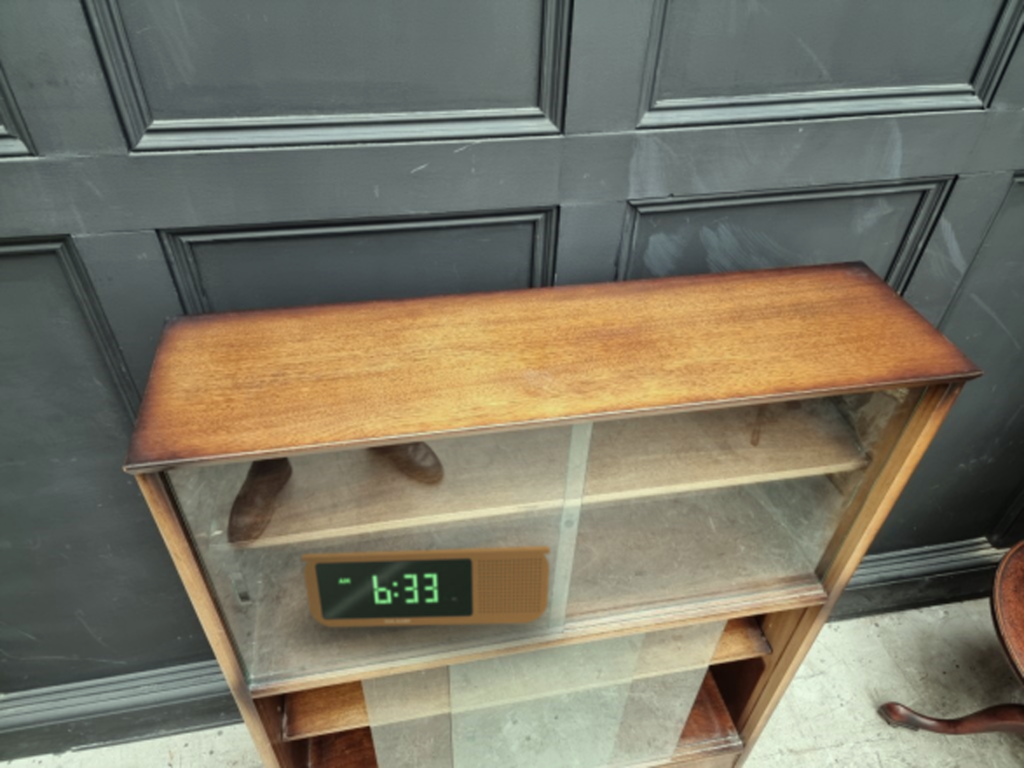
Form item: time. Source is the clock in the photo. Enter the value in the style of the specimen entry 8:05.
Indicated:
6:33
